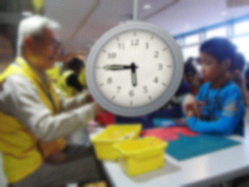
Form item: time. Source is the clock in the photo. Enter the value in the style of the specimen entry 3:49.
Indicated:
5:45
